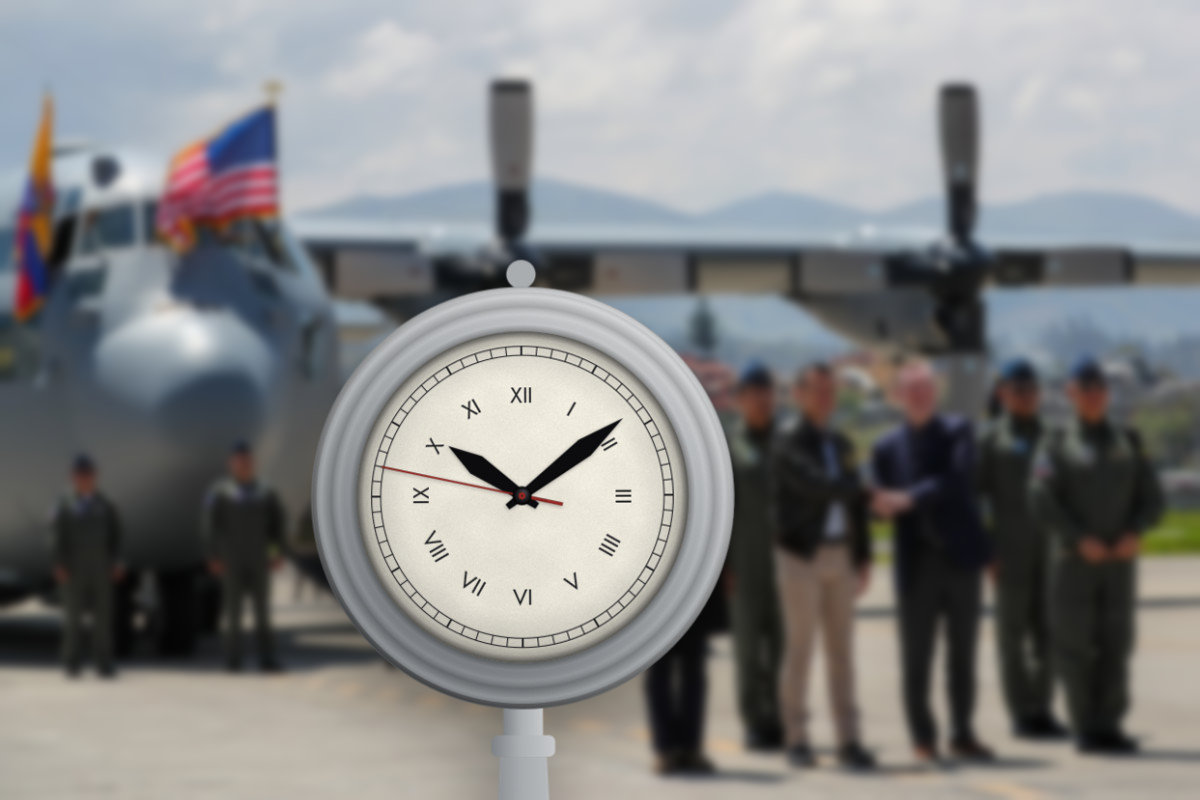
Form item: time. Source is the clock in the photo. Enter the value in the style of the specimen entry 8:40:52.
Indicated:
10:08:47
